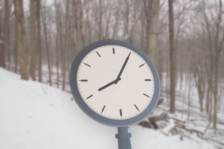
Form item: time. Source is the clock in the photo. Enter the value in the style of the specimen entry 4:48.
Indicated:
8:05
